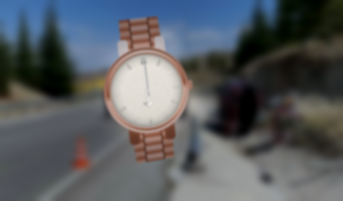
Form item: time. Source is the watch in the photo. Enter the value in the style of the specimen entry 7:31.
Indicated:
6:00
